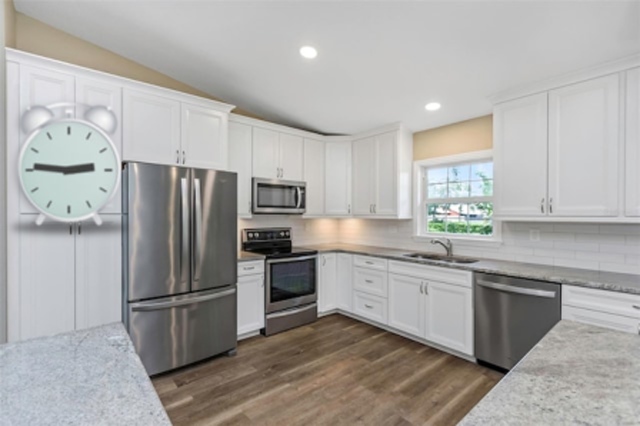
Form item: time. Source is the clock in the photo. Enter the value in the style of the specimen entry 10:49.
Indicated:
2:46
